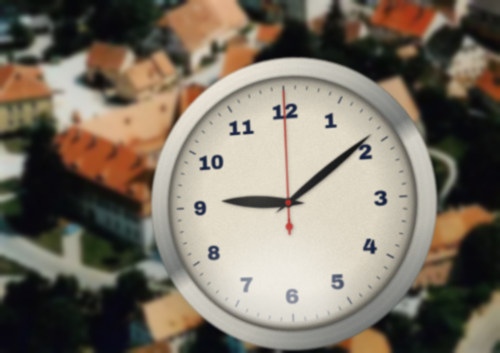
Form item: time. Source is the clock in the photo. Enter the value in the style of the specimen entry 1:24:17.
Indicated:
9:09:00
